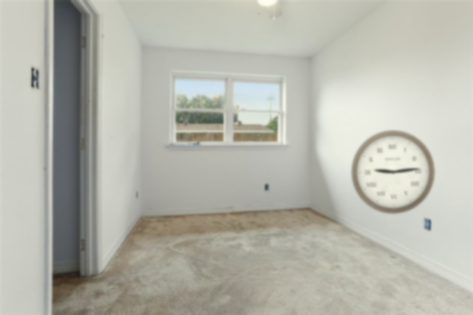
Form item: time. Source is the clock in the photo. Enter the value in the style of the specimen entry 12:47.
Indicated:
9:14
